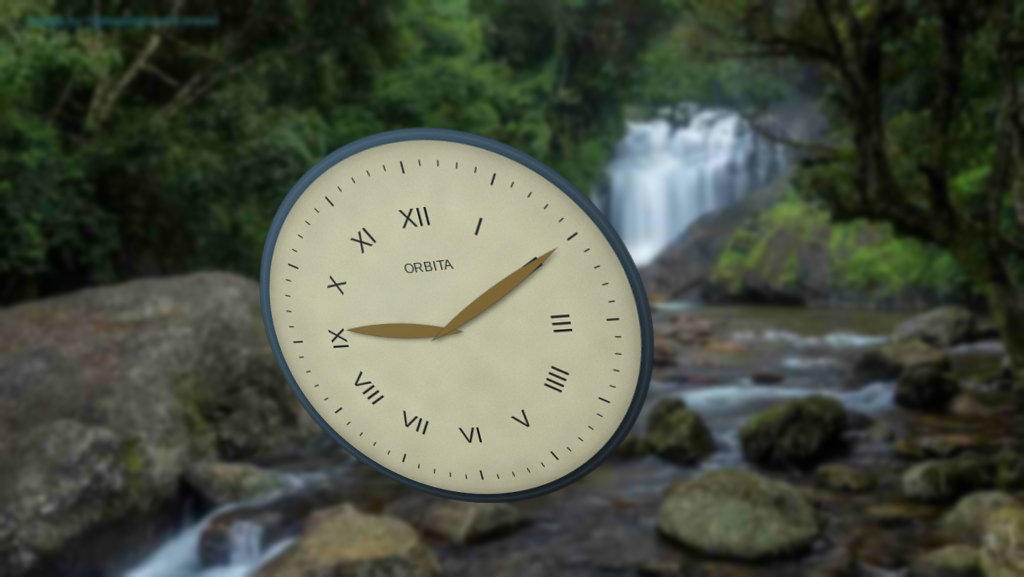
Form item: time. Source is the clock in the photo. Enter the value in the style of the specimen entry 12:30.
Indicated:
9:10
